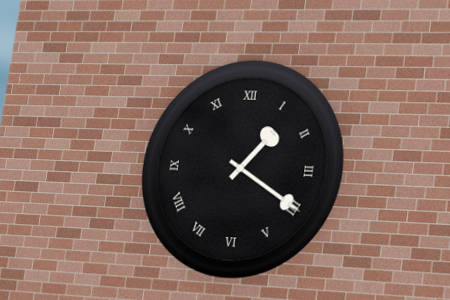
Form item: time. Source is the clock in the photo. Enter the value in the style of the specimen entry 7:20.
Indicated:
1:20
